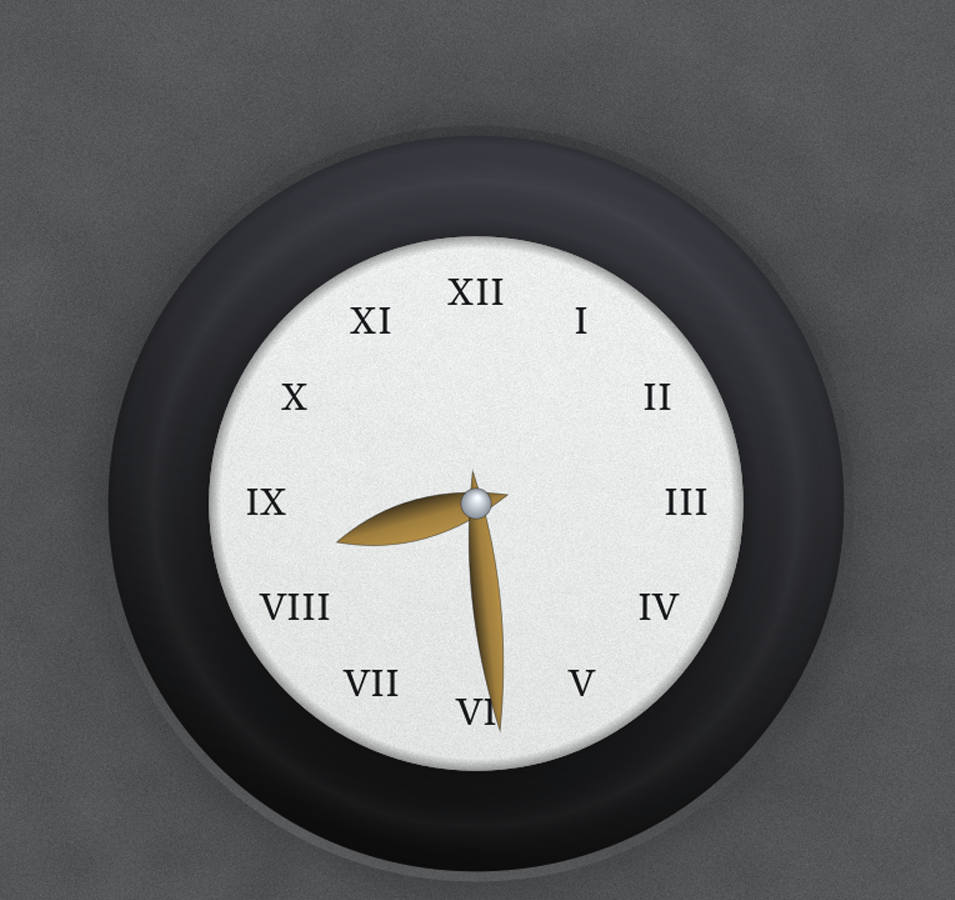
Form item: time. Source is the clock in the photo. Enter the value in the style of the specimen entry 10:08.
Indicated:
8:29
